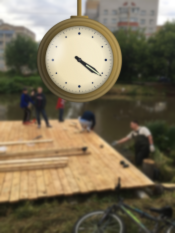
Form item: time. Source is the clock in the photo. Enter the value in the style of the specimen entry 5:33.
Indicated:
4:21
